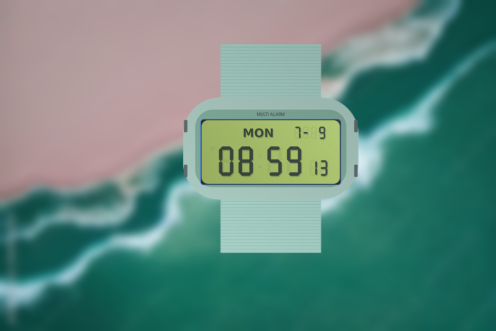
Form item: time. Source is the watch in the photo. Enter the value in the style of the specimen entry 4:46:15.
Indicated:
8:59:13
